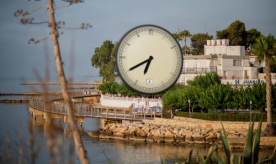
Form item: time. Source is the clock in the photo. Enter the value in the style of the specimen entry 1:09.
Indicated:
6:40
